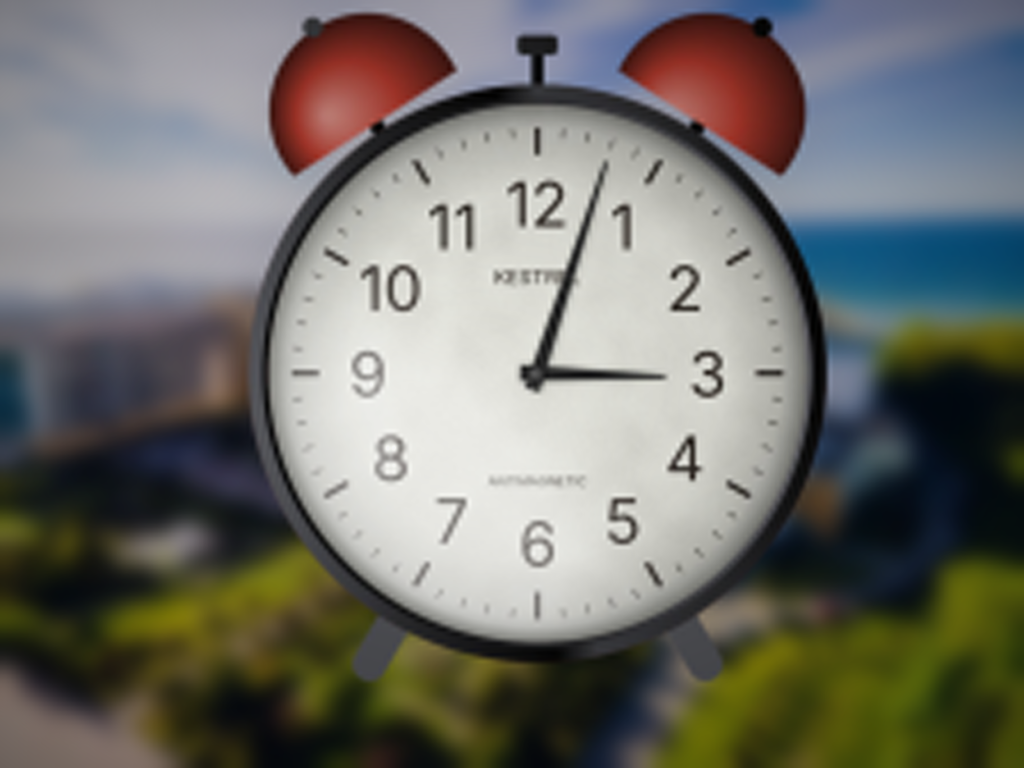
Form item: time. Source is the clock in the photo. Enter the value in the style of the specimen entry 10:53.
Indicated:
3:03
